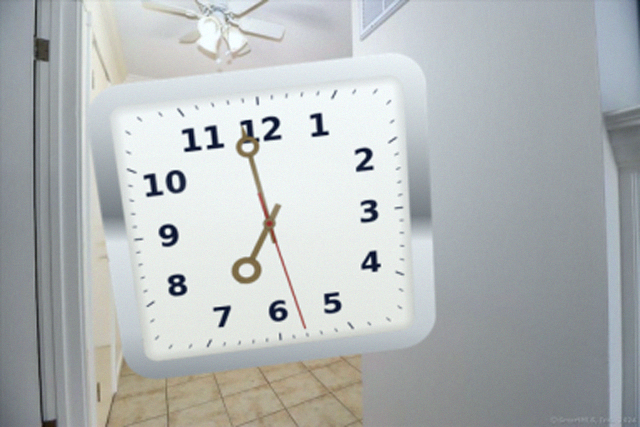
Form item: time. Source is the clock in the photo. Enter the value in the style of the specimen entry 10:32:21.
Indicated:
6:58:28
